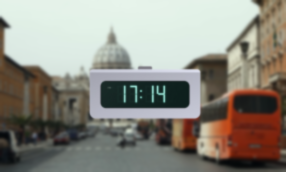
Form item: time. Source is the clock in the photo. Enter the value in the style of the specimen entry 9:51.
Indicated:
17:14
